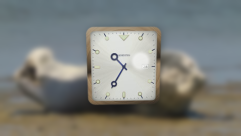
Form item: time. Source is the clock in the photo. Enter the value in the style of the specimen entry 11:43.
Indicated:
10:35
